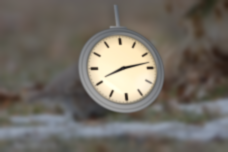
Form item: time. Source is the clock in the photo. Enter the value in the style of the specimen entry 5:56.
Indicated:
8:13
